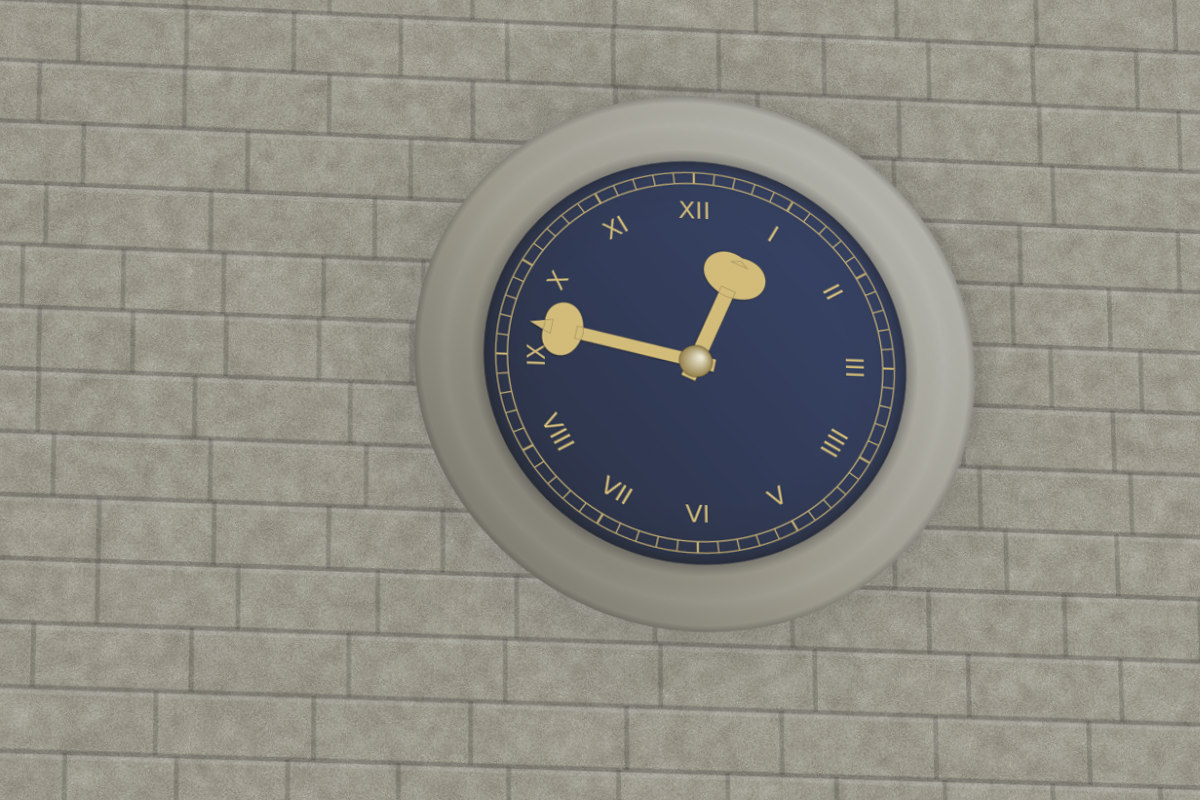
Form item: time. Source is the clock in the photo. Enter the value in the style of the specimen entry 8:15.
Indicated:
12:47
